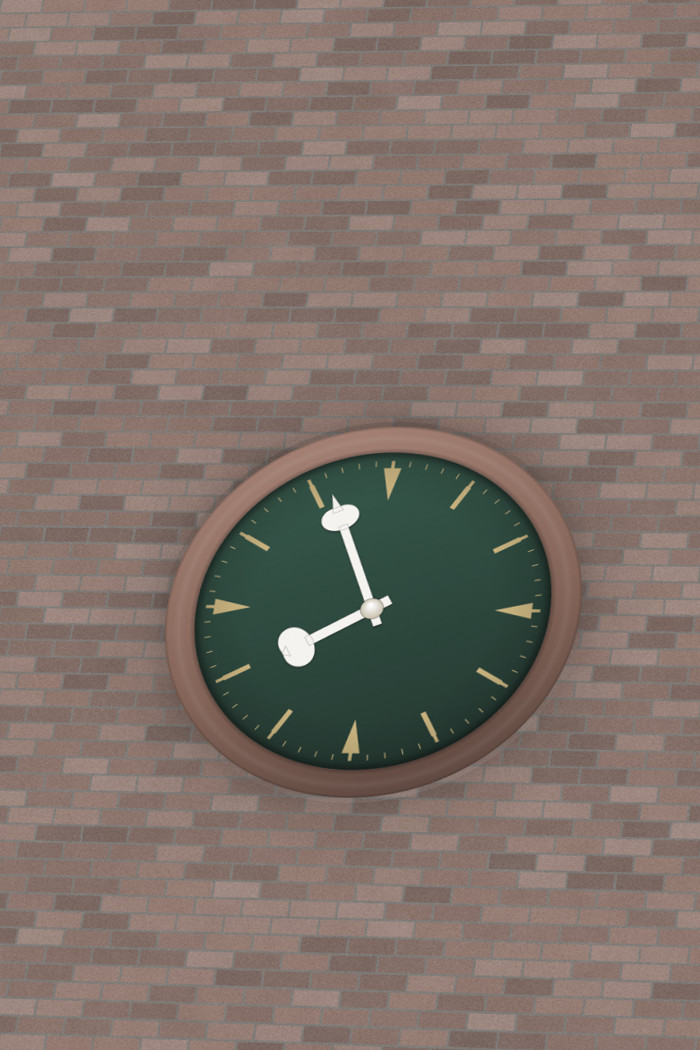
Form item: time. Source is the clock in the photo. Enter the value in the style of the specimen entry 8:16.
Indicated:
7:56
